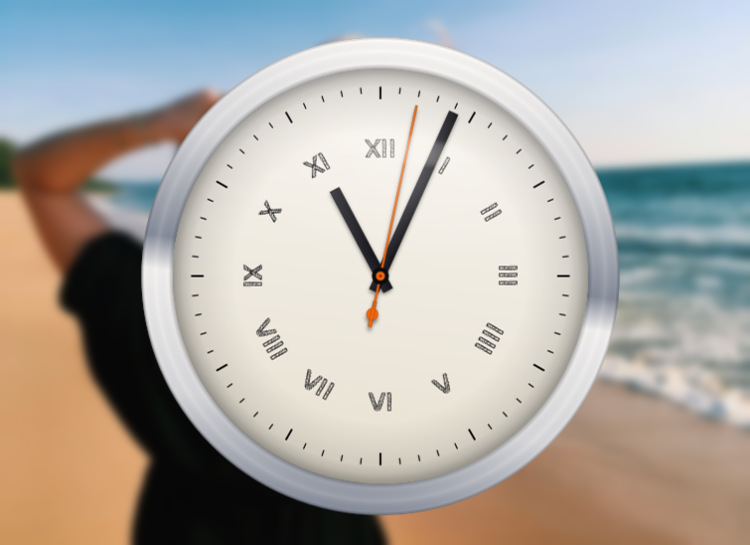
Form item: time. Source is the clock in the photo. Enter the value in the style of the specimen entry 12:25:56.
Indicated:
11:04:02
